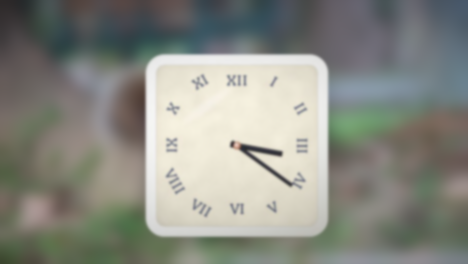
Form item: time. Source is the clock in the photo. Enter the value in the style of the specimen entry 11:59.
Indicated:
3:21
